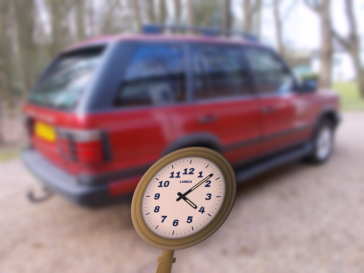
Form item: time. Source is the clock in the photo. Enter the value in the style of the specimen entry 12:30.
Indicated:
4:08
